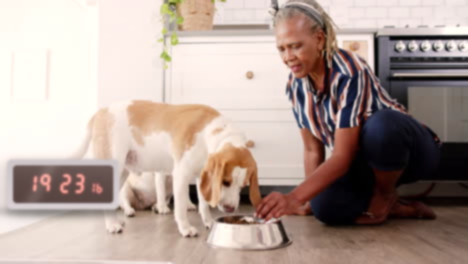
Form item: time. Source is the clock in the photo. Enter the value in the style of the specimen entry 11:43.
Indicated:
19:23
